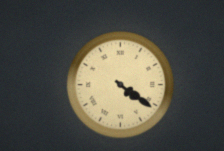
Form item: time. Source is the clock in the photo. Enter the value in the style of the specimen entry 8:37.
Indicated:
4:21
